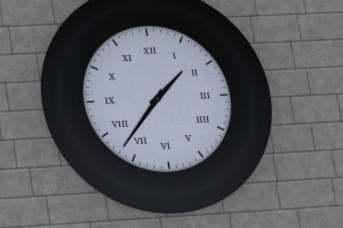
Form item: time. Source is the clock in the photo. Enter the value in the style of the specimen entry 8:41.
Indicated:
1:37
